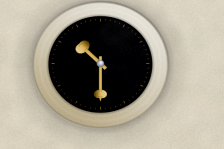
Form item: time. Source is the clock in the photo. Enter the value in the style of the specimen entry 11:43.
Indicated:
10:30
